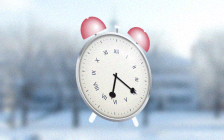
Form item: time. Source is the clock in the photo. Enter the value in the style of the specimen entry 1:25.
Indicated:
6:20
